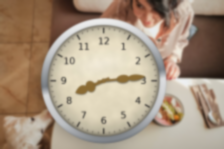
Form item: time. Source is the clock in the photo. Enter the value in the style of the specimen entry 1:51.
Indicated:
8:14
